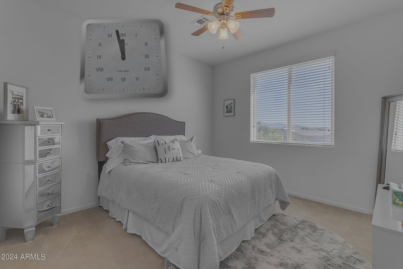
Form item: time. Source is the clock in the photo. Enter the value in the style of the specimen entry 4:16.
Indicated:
11:58
